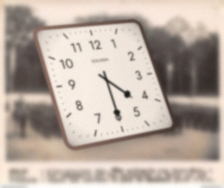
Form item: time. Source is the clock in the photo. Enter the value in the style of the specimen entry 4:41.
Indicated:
4:30
